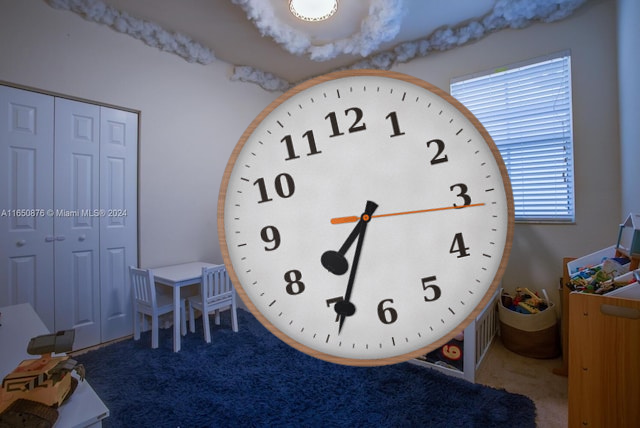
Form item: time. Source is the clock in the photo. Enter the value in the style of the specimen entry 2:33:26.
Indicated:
7:34:16
